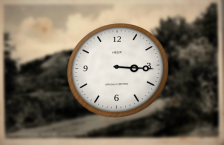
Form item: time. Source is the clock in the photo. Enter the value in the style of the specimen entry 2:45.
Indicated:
3:16
